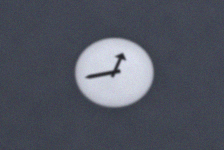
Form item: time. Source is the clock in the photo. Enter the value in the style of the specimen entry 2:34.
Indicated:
12:43
